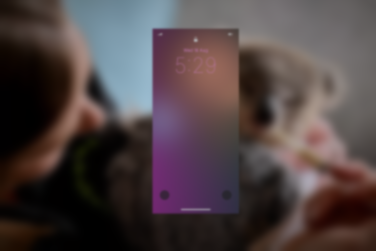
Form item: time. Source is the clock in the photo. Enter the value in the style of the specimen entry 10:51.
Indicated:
5:29
